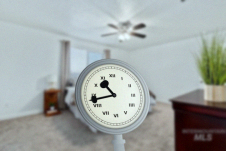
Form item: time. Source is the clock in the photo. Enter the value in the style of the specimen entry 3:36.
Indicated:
10:43
